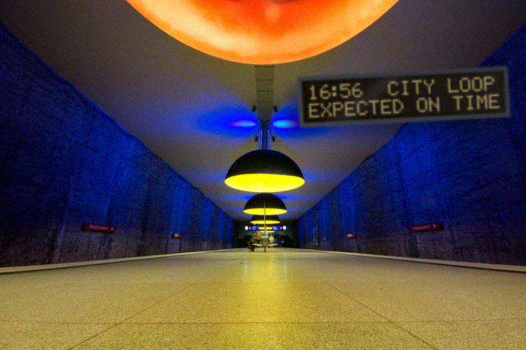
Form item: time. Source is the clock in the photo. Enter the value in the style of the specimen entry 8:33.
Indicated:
16:56
